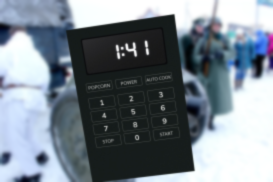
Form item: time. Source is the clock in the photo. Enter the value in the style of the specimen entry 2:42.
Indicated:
1:41
